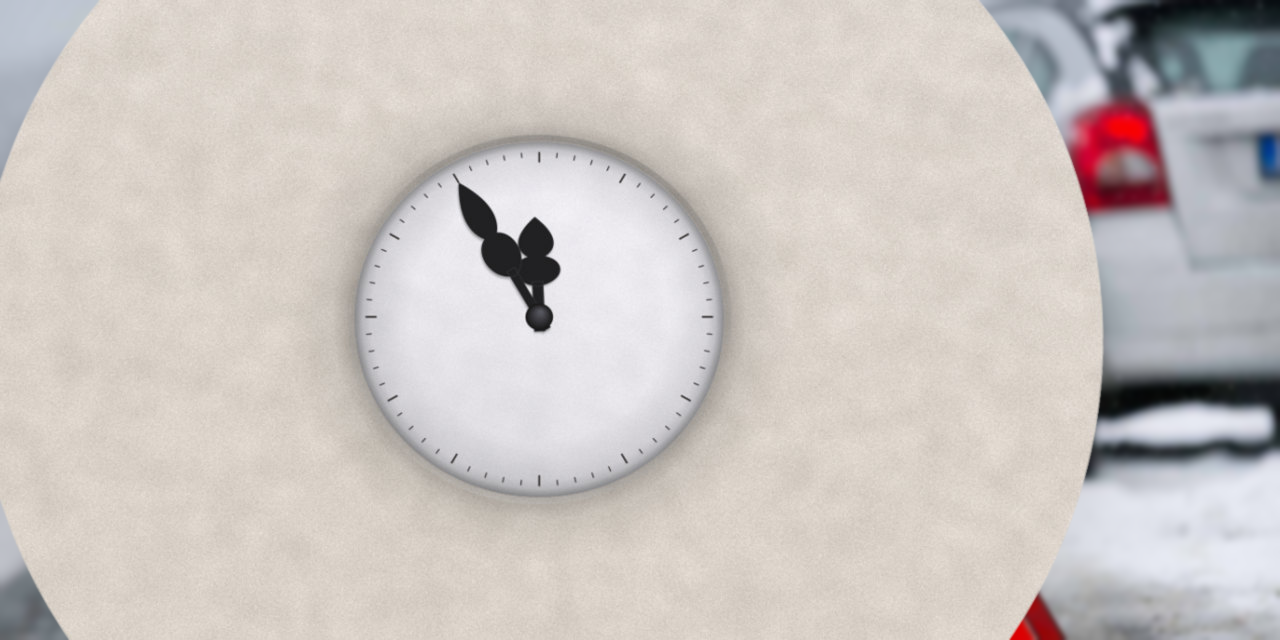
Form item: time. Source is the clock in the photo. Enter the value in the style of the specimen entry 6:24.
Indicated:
11:55
